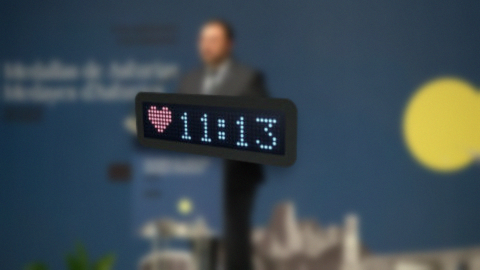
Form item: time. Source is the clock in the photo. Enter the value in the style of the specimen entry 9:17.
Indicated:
11:13
